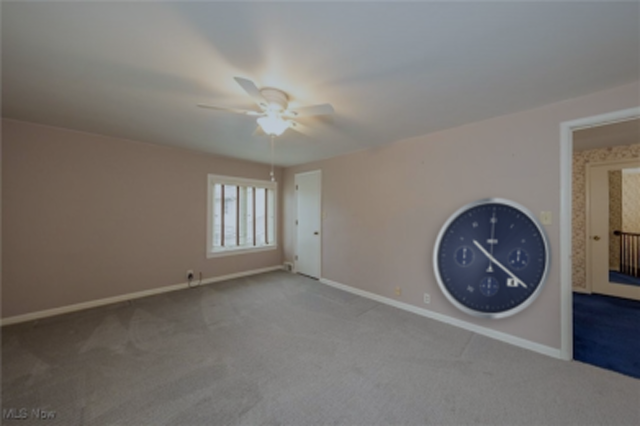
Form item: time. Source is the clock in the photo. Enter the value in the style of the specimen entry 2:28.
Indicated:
10:21
